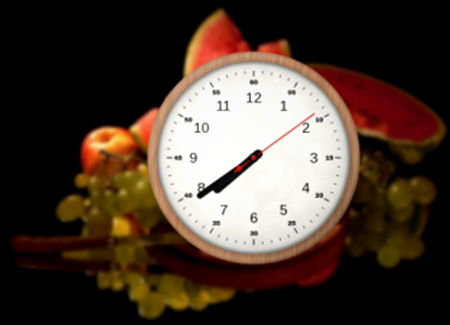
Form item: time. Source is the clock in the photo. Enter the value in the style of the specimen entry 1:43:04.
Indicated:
7:39:09
